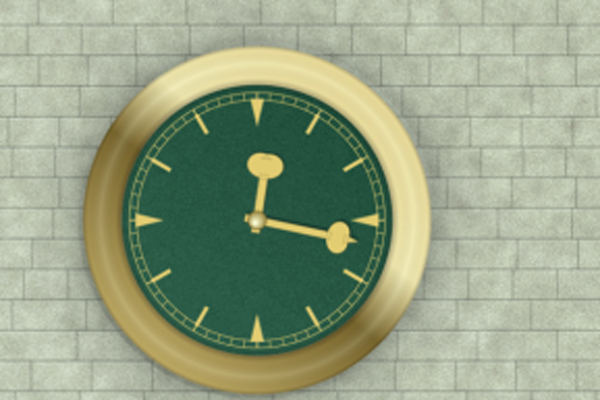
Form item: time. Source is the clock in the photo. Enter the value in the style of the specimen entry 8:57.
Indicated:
12:17
